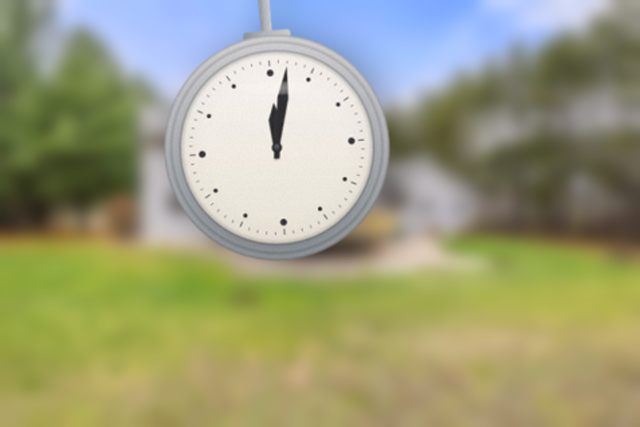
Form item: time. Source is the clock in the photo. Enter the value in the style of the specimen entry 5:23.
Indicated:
12:02
